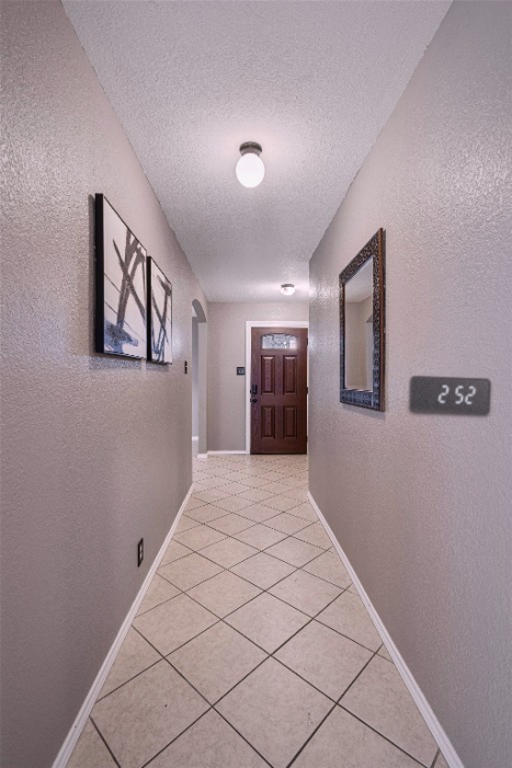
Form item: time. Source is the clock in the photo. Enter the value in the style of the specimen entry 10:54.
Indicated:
2:52
